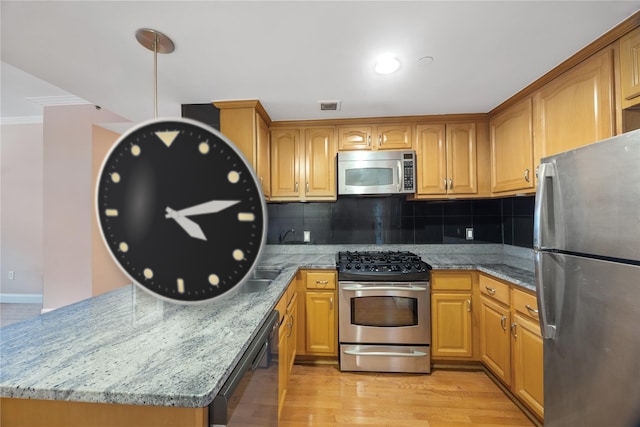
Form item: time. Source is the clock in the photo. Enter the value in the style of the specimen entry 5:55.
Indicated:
4:13
